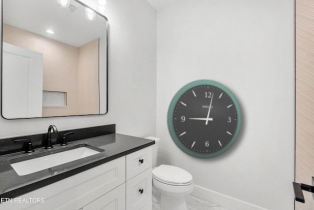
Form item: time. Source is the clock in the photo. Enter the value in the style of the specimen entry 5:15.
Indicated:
9:02
